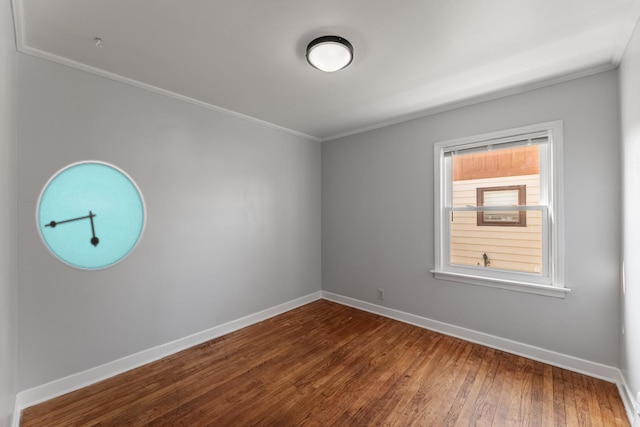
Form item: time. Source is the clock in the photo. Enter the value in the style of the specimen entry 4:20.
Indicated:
5:43
